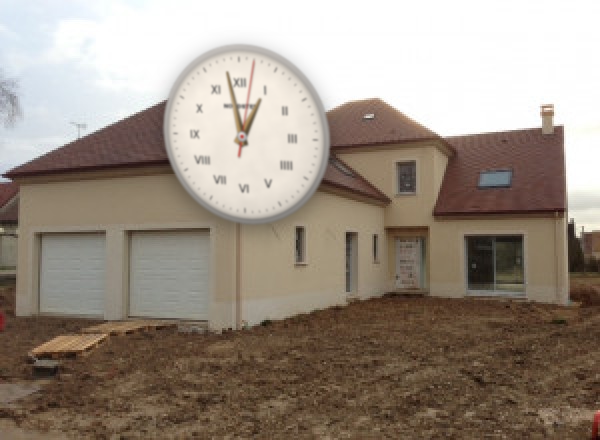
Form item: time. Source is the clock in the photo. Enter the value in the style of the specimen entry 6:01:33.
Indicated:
12:58:02
